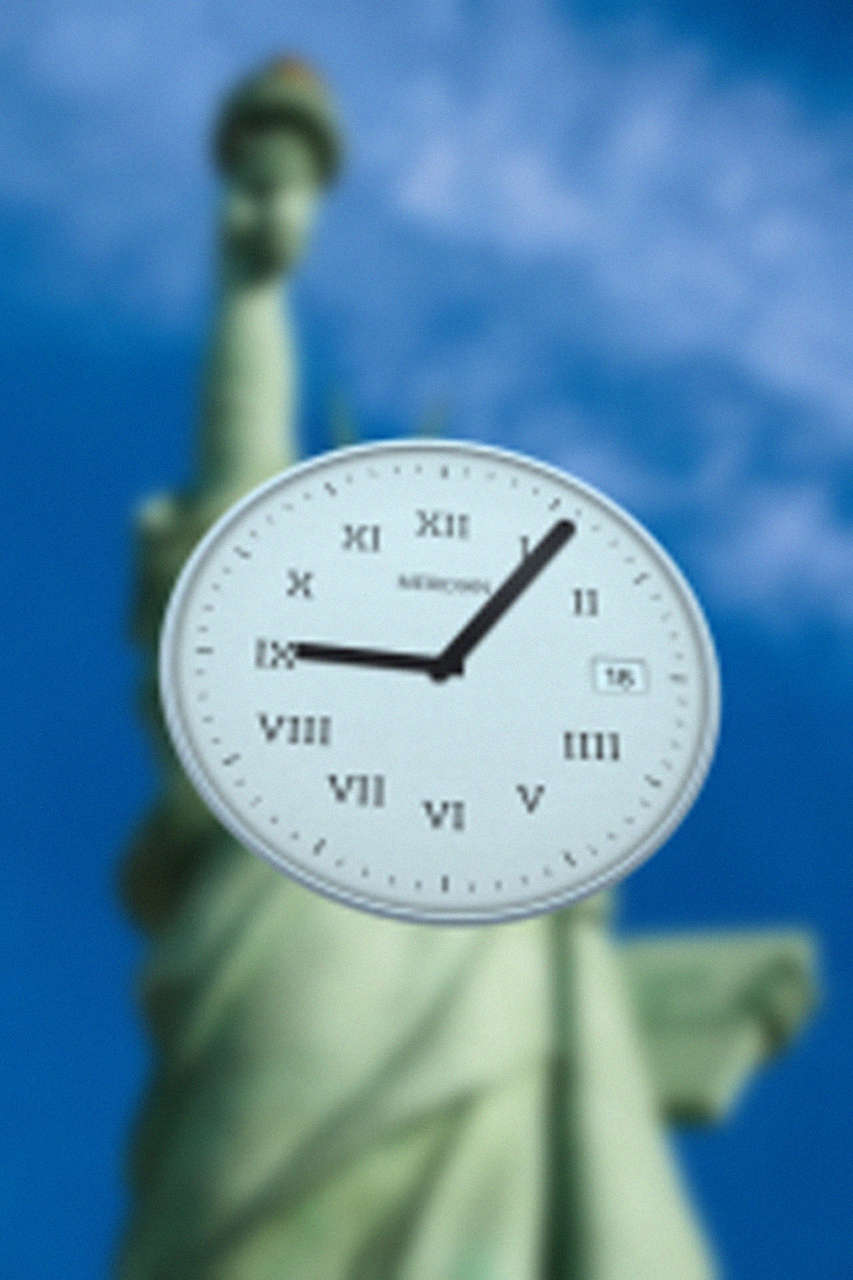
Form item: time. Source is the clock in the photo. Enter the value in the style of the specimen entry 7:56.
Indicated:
9:06
